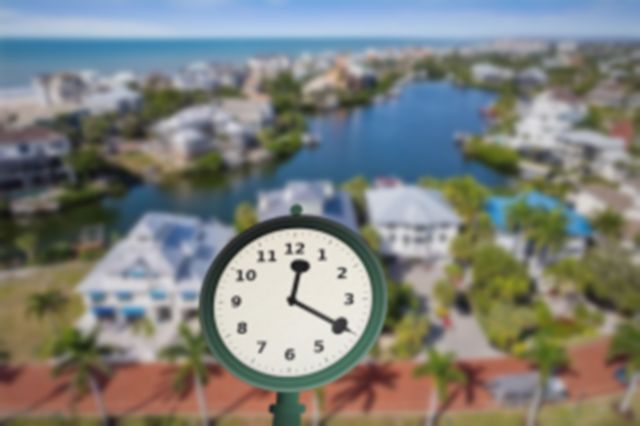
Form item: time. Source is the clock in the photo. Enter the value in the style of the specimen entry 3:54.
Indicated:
12:20
